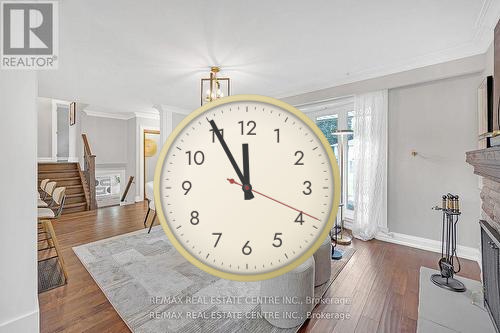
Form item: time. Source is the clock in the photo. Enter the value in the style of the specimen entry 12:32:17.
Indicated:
11:55:19
